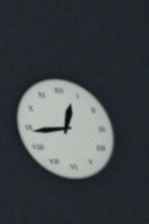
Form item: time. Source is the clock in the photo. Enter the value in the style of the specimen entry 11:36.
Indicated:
12:44
